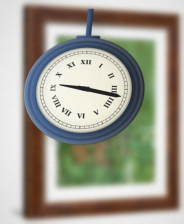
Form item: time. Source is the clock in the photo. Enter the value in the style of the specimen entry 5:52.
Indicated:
9:17
